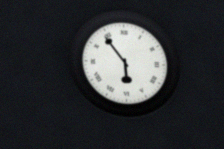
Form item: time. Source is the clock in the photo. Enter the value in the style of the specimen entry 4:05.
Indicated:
5:54
